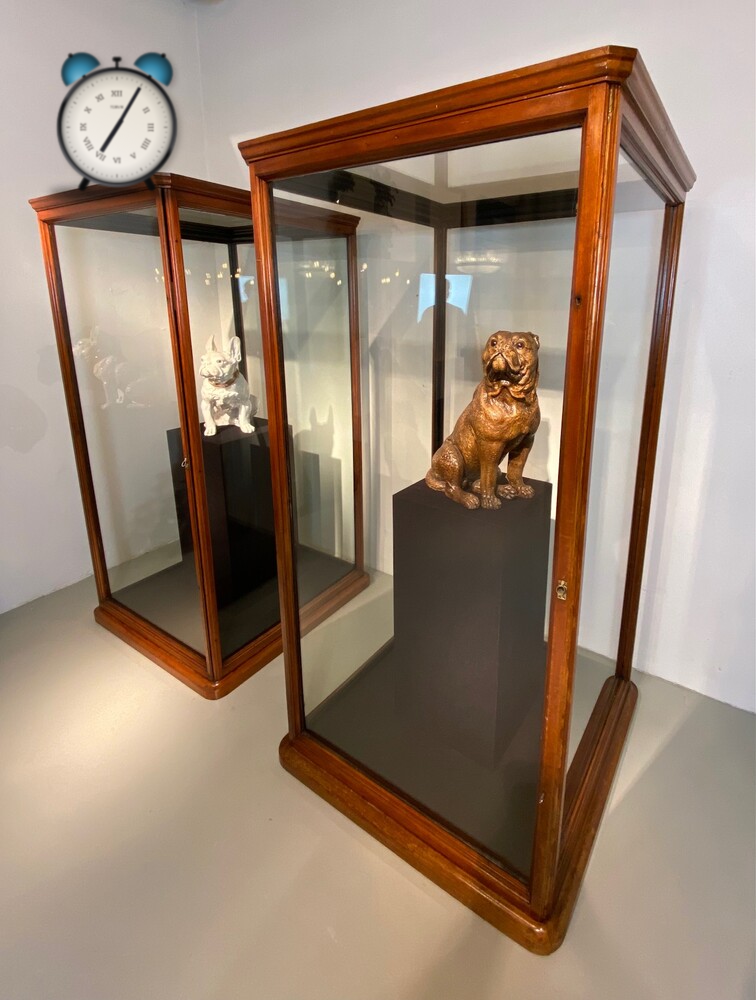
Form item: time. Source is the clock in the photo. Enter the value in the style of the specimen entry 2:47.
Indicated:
7:05
